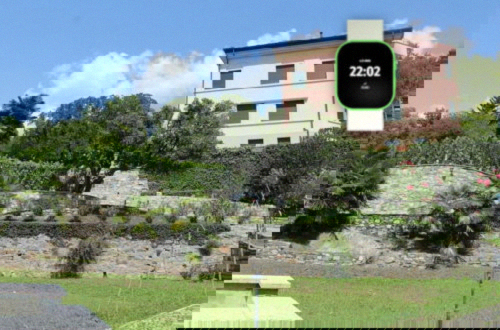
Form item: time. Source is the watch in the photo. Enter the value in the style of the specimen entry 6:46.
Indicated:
22:02
